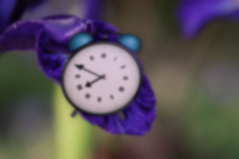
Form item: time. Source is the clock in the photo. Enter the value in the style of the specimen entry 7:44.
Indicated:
7:49
